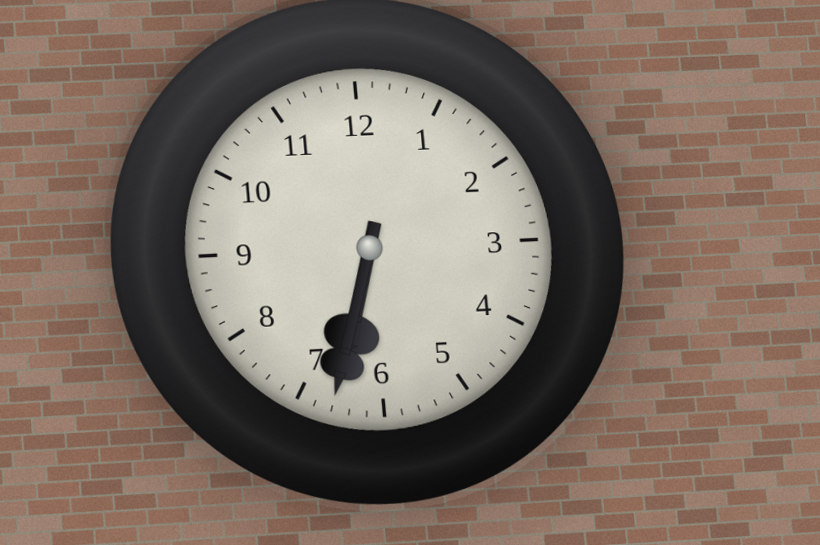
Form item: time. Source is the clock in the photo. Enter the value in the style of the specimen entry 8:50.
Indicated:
6:33
